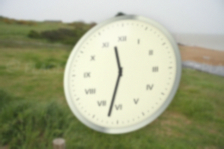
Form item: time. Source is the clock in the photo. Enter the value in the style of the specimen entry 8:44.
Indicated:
11:32
